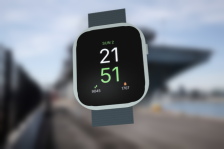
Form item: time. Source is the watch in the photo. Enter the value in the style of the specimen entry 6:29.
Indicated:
21:51
